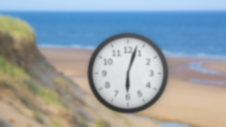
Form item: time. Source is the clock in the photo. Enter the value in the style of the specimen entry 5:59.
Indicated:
6:03
